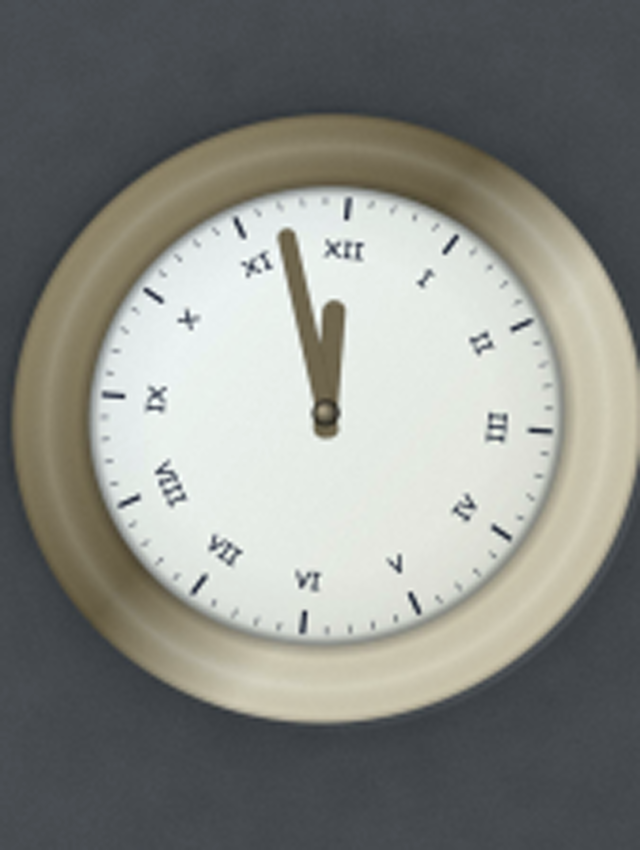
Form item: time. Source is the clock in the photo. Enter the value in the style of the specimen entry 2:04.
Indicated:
11:57
